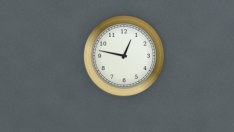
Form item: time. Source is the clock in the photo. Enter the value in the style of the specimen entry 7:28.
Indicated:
12:47
